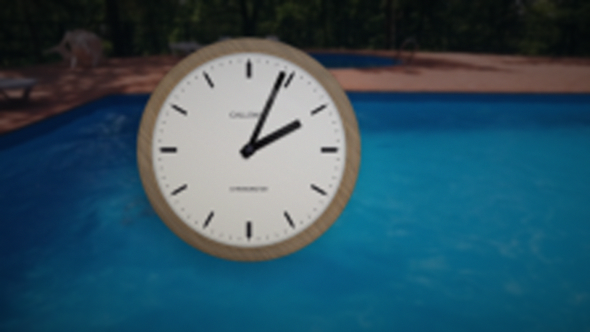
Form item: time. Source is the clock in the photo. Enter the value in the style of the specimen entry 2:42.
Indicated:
2:04
